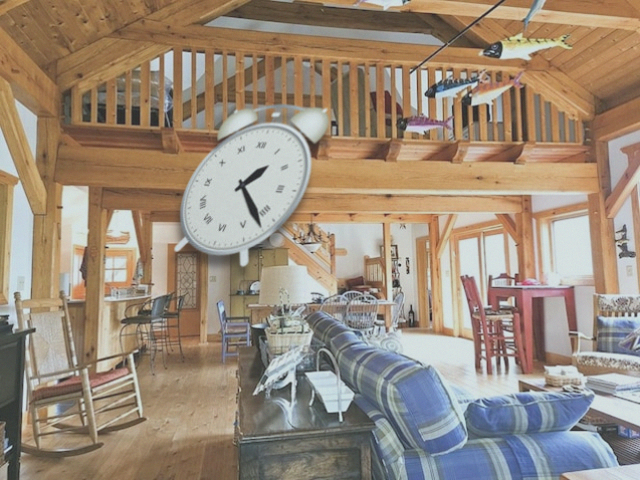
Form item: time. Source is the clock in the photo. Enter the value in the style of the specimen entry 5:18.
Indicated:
1:22
